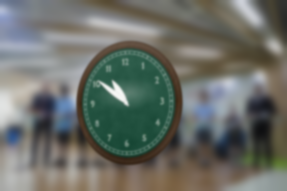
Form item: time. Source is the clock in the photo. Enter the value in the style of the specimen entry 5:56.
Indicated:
10:51
